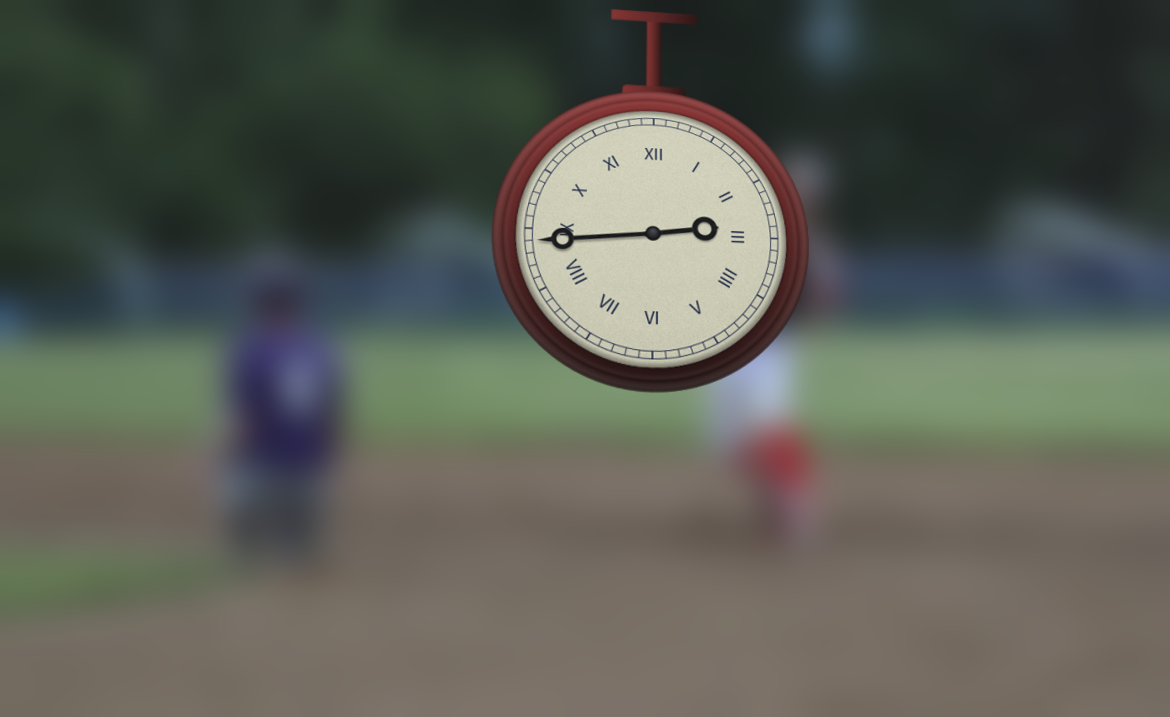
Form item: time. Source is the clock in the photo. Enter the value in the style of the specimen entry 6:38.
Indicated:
2:44
